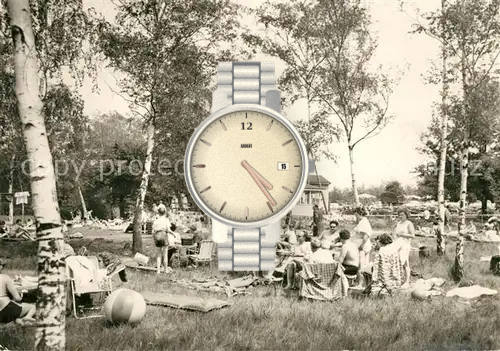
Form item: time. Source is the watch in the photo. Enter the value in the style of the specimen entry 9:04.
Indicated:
4:24
